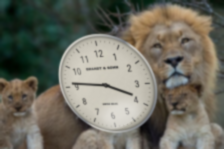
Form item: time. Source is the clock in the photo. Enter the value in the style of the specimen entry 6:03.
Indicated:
3:46
